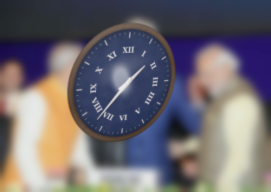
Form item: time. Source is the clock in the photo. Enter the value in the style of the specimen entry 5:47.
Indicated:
1:37
